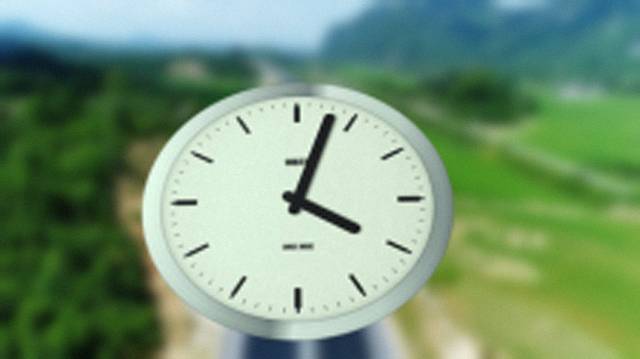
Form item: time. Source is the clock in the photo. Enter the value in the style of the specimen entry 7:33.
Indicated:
4:03
